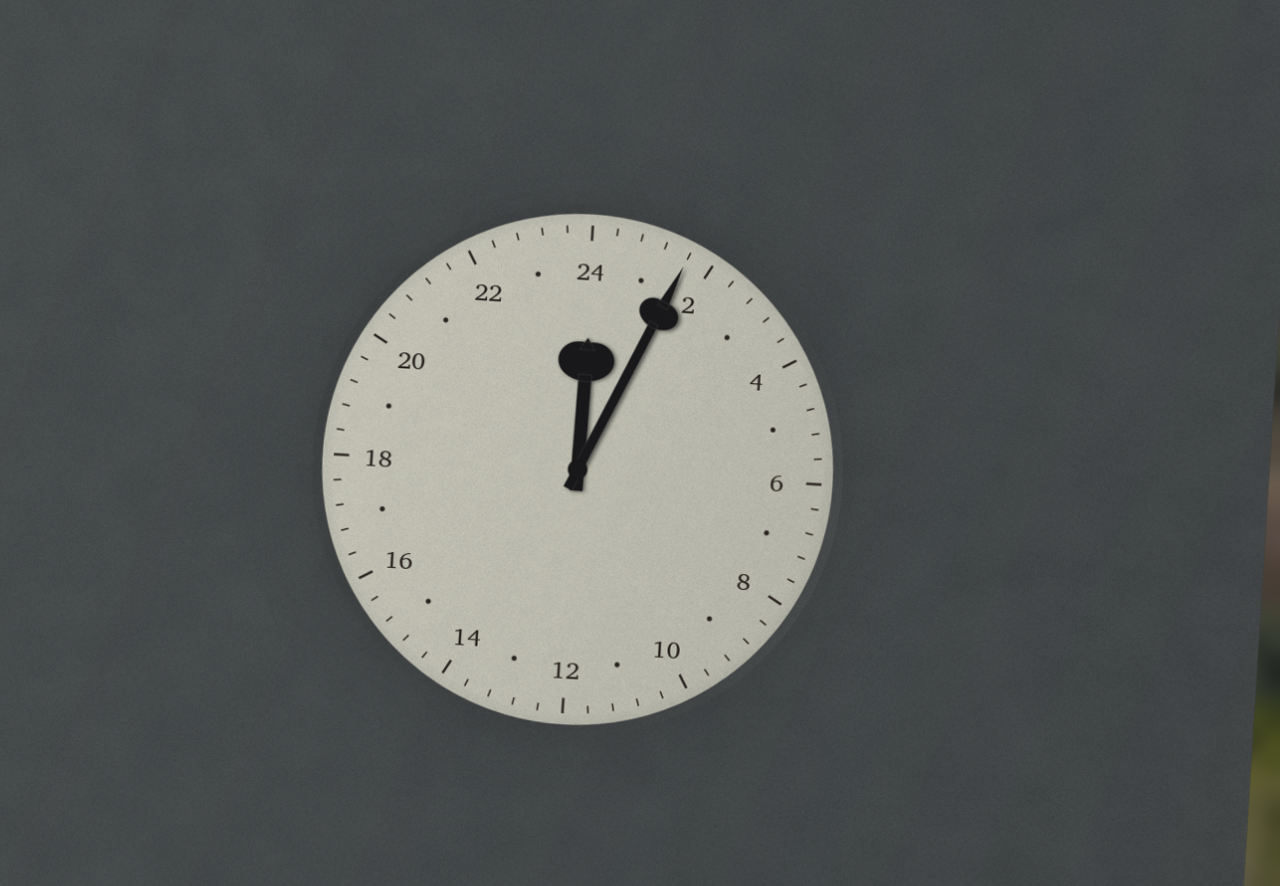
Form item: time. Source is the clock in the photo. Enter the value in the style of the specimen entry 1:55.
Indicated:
0:04
